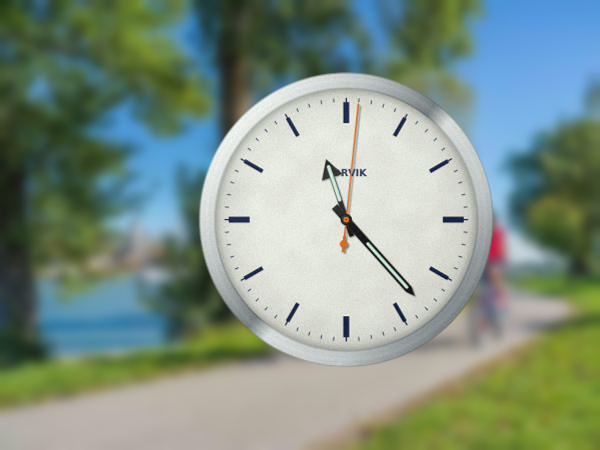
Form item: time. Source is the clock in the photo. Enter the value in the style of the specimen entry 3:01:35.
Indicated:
11:23:01
